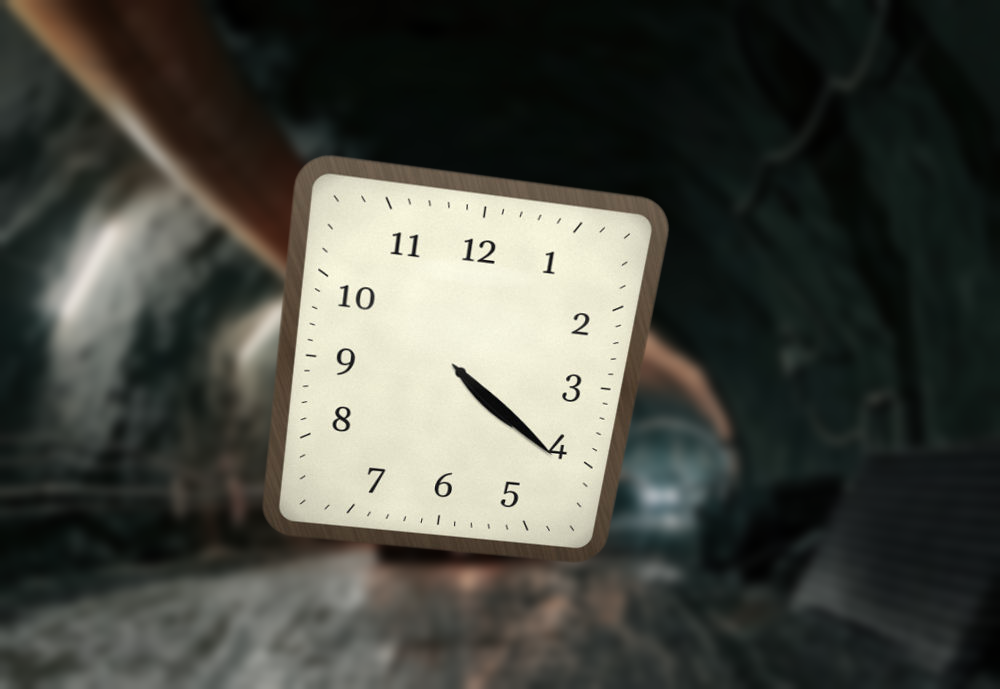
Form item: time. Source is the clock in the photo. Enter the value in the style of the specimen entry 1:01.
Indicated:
4:21
